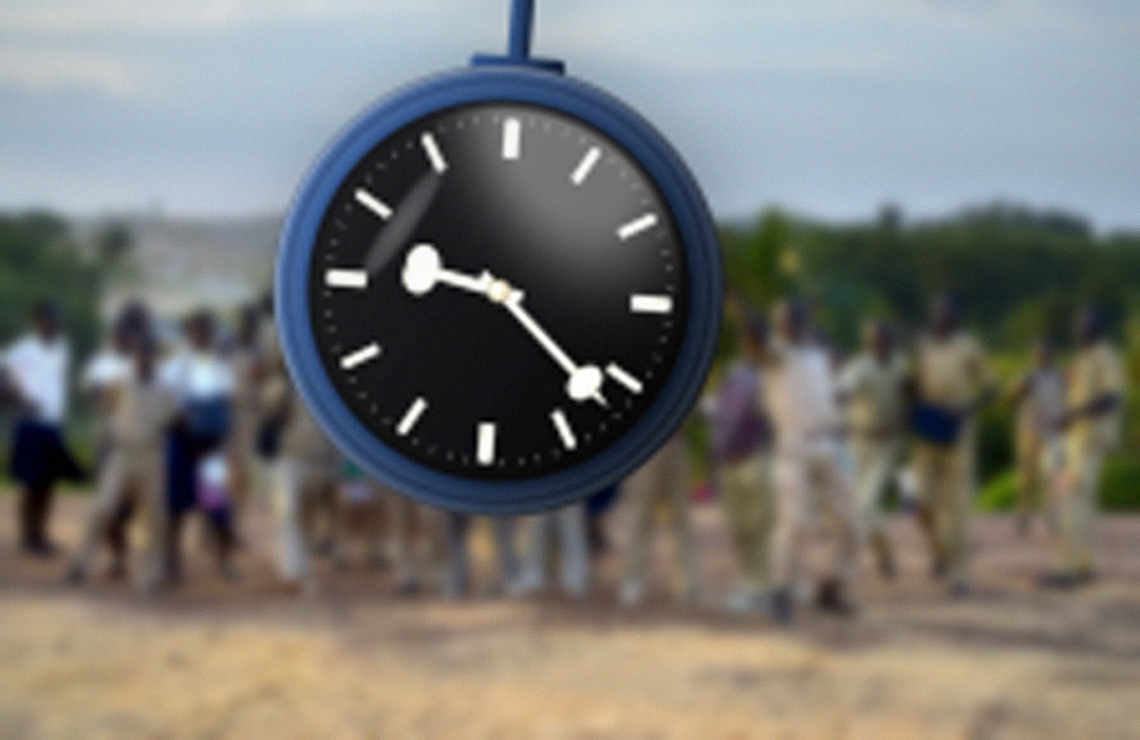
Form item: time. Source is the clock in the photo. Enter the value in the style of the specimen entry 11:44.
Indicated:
9:22
